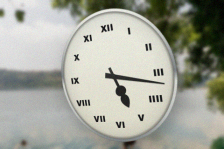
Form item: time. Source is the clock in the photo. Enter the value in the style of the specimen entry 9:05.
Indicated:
5:17
